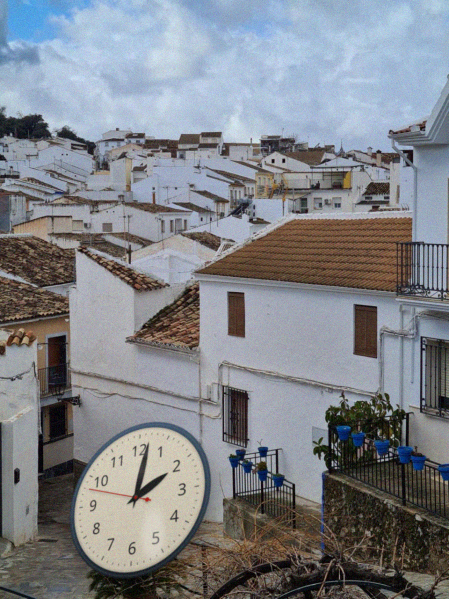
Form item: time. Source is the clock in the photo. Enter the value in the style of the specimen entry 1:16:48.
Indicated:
2:01:48
